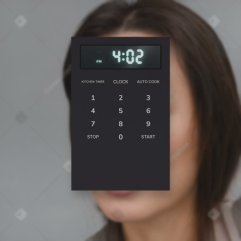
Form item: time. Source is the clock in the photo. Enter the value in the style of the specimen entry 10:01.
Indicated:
4:02
